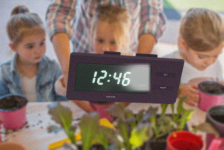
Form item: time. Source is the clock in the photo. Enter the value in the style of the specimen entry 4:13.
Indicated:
12:46
